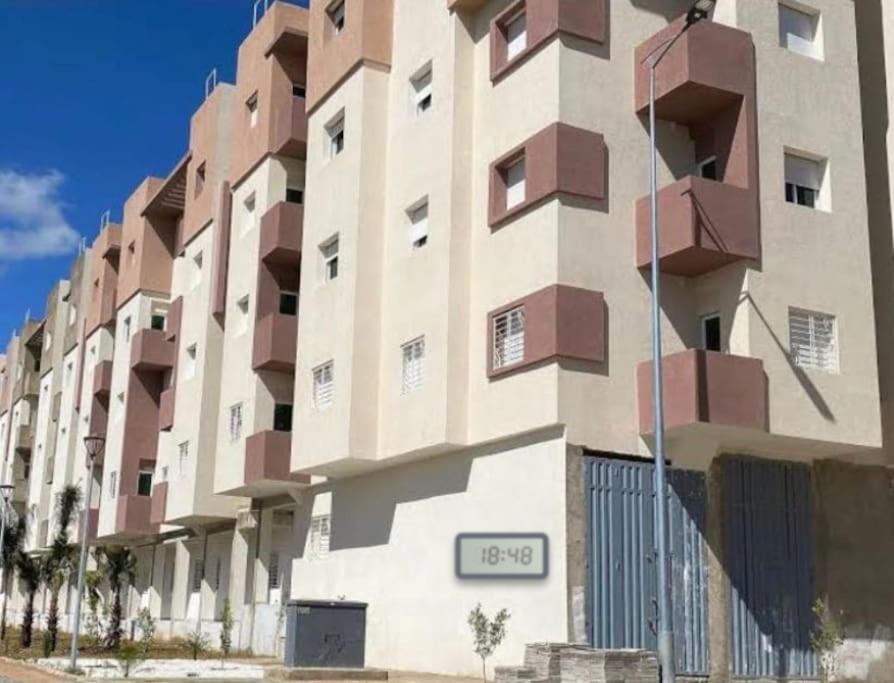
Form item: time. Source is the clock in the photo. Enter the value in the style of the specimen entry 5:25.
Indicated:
18:48
